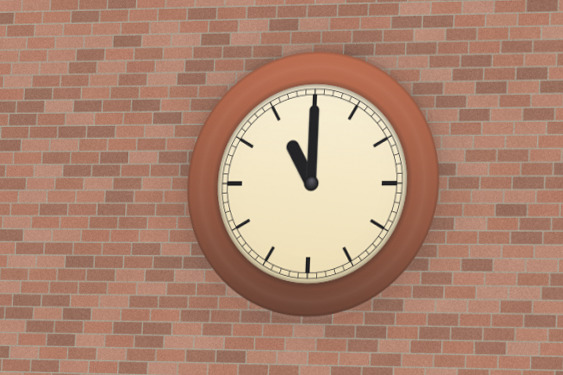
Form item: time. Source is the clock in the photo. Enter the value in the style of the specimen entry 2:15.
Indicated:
11:00
